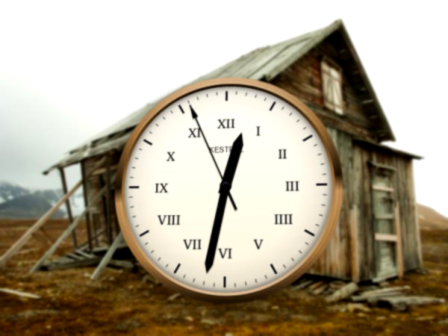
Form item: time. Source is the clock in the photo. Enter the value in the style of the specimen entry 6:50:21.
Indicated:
12:31:56
